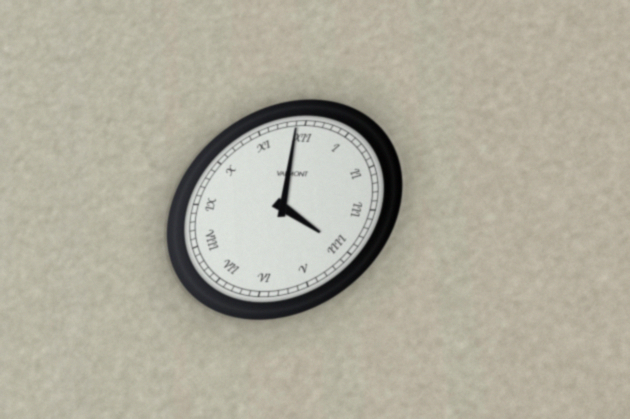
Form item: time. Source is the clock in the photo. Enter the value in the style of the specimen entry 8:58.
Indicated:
3:59
